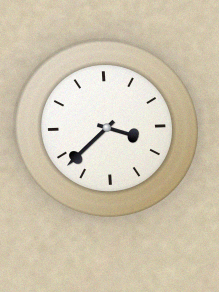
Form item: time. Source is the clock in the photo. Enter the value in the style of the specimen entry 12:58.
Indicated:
3:38
